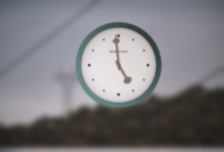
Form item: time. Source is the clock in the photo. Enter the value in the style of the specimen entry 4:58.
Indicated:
4:59
